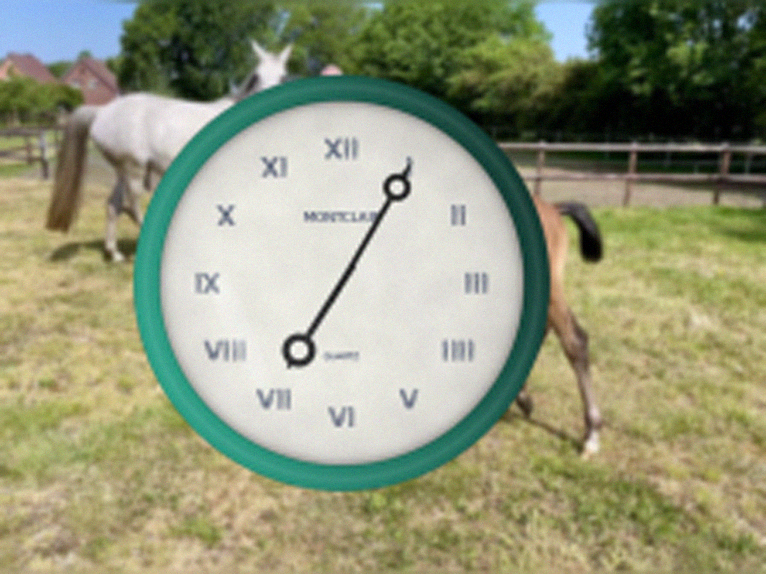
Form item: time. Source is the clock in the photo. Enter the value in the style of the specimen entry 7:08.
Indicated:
7:05
